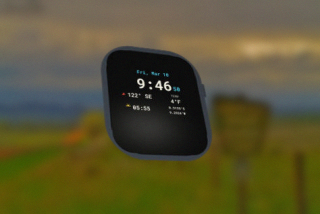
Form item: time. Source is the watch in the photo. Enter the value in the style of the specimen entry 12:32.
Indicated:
9:46
